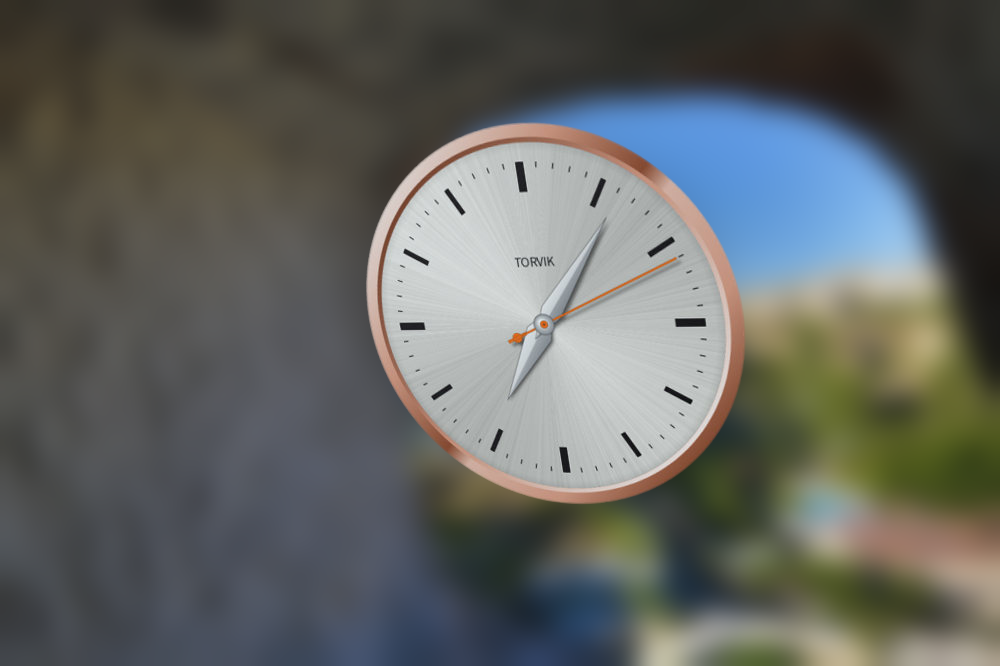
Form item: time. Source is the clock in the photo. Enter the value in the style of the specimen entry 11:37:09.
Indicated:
7:06:11
